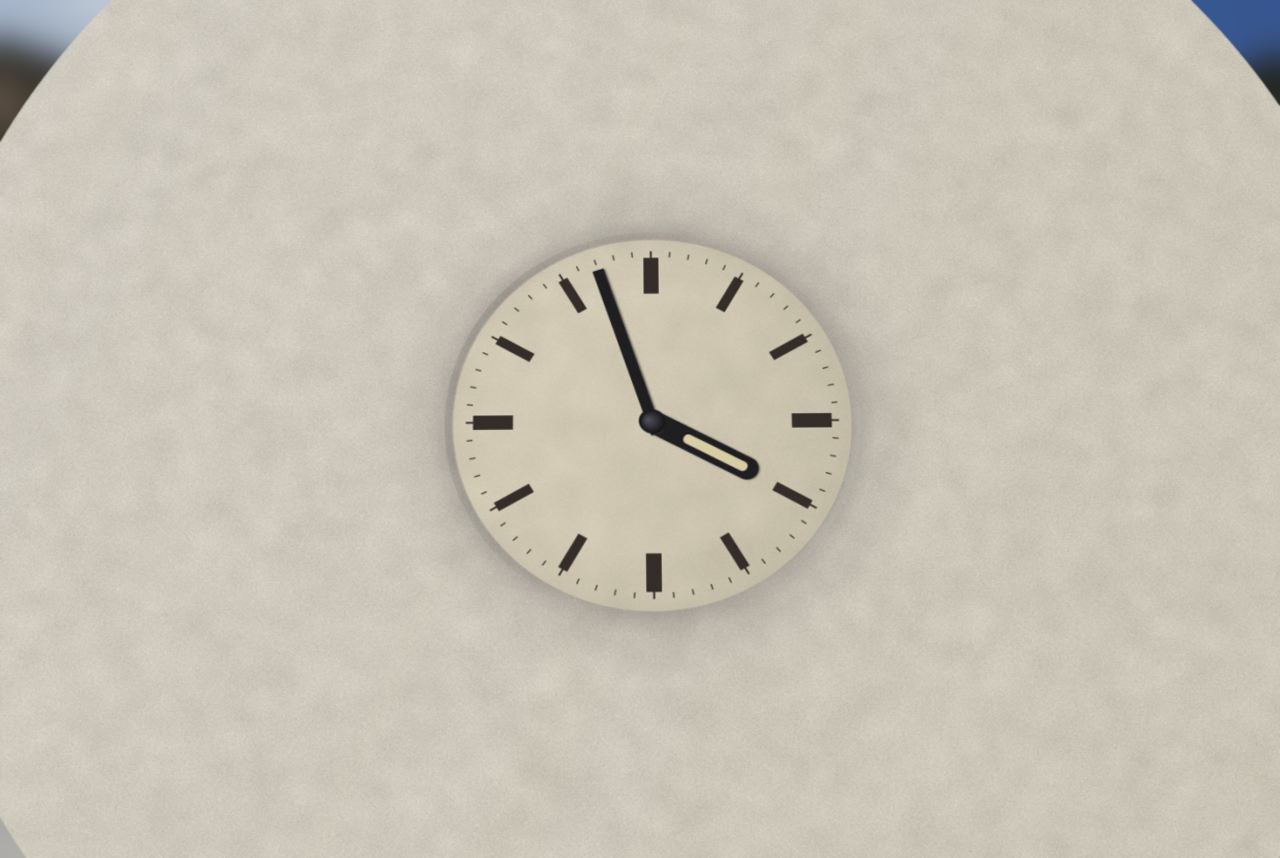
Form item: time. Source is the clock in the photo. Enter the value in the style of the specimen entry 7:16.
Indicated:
3:57
